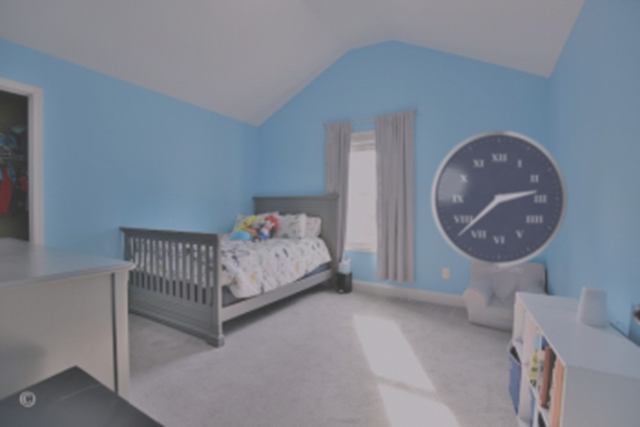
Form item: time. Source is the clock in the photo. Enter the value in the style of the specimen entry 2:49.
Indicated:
2:38
